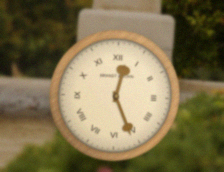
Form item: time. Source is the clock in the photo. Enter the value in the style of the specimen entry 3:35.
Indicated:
12:26
